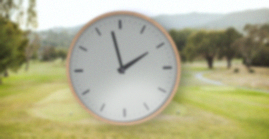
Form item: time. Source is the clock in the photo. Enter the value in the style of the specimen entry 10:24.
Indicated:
1:58
